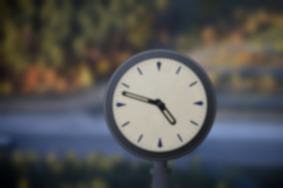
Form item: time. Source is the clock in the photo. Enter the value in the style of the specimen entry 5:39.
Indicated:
4:48
